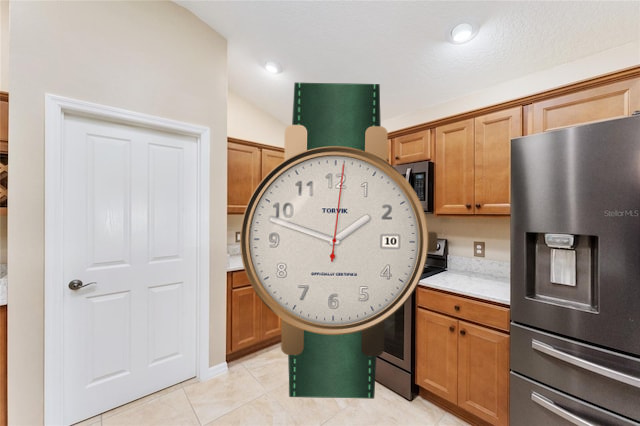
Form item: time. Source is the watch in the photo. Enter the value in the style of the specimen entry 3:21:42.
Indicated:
1:48:01
